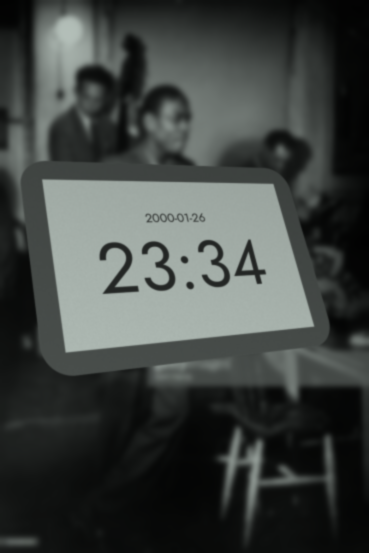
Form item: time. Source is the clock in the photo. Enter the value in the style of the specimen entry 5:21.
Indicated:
23:34
